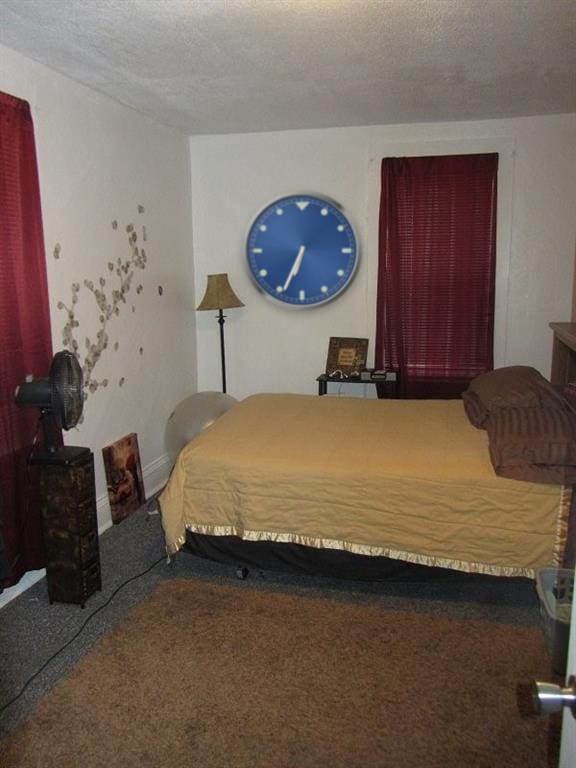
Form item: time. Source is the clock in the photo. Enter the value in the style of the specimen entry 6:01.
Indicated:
6:34
